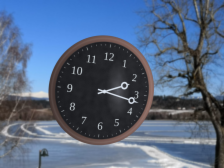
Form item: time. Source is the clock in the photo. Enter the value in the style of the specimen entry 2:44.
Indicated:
2:17
